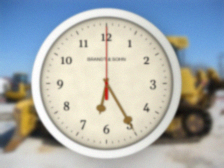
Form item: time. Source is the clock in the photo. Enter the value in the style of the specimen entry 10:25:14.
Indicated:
6:25:00
